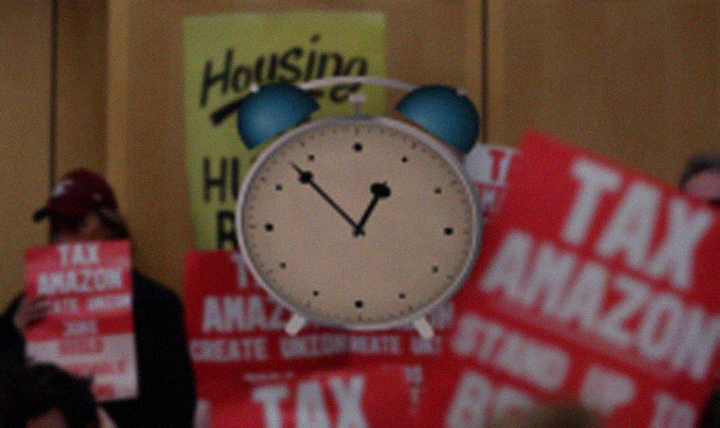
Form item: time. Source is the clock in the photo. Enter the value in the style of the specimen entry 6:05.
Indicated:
12:53
